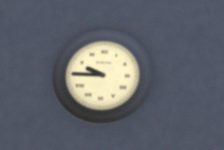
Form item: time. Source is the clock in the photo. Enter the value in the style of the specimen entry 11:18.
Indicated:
9:45
